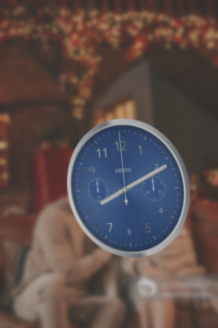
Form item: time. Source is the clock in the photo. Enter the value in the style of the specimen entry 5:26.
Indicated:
8:11
